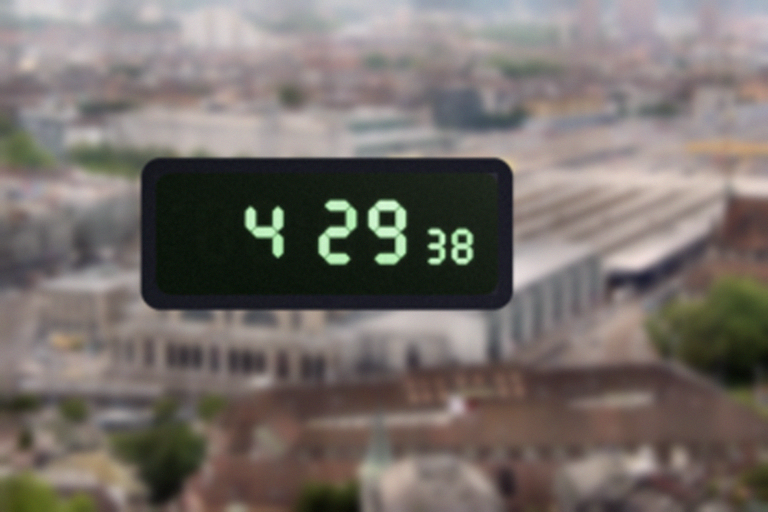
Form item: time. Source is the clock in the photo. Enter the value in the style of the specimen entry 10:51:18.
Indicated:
4:29:38
